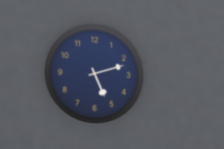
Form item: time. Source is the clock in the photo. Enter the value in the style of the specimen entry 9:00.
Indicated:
5:12
